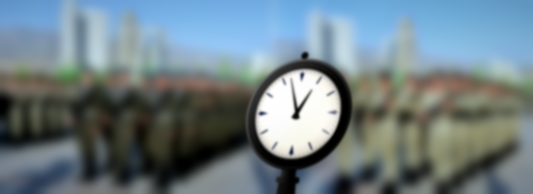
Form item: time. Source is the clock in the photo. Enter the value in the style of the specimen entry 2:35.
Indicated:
12:57
